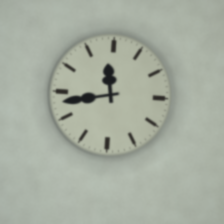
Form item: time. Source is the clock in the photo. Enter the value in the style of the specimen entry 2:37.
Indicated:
11:43
